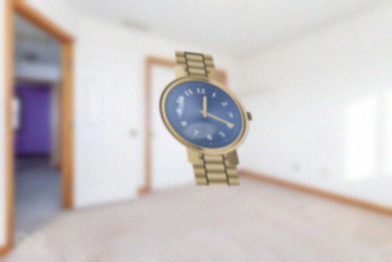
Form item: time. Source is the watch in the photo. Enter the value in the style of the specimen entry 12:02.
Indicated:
12:19
